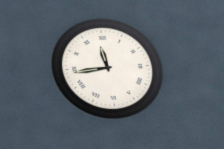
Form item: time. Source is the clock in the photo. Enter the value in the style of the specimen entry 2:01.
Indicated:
11:44
